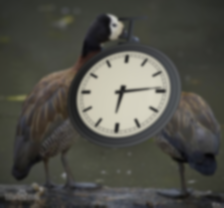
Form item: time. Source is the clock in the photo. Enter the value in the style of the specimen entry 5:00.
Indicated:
6:14
